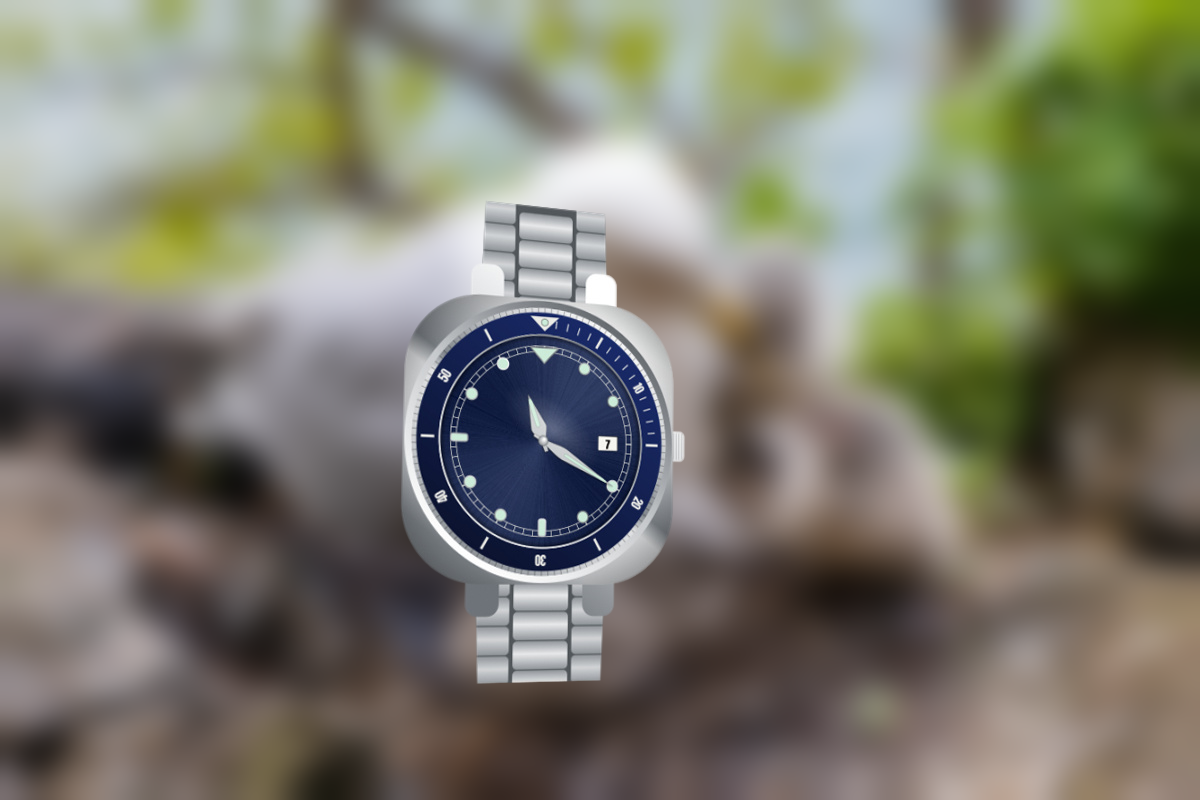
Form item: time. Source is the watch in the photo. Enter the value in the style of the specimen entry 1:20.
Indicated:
11:20
